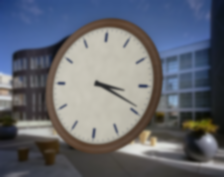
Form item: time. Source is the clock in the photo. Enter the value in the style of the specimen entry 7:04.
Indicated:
3:19
